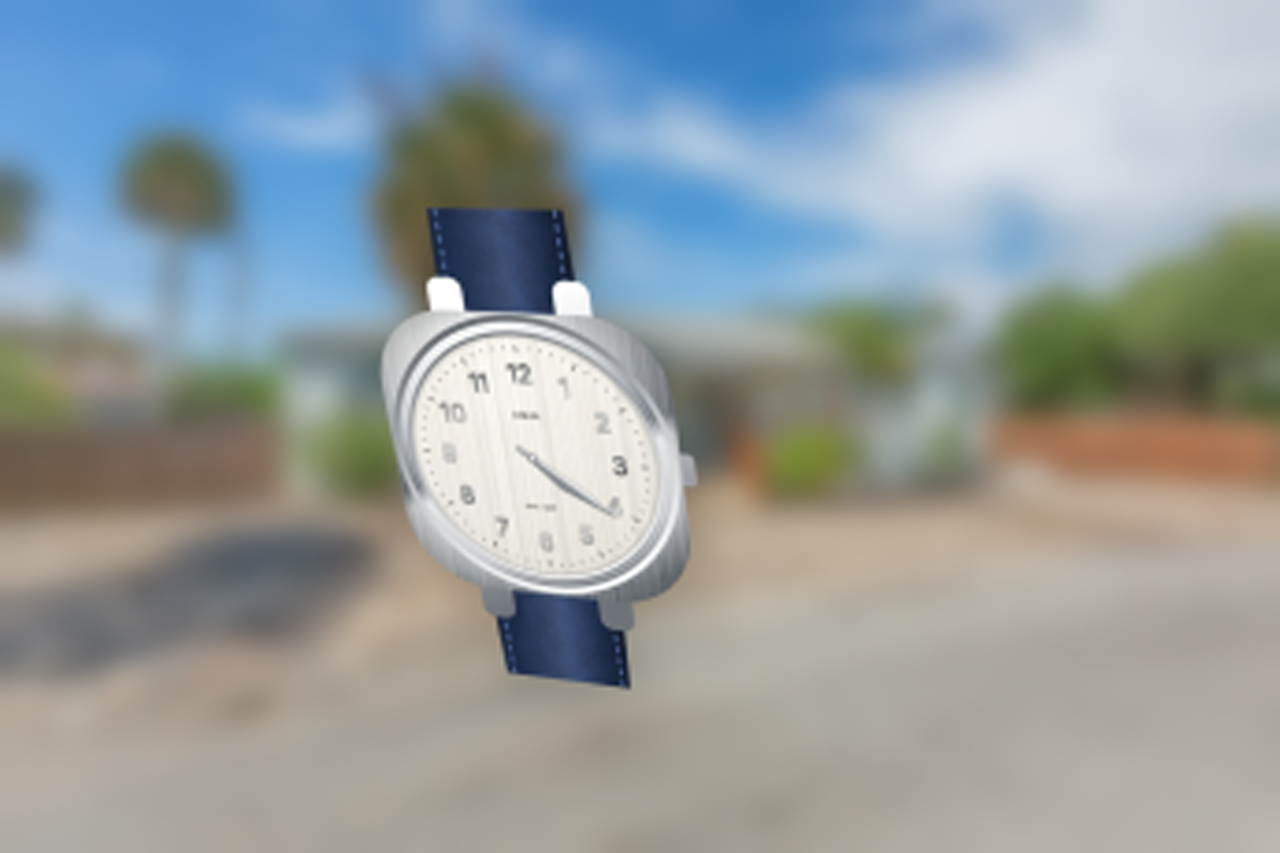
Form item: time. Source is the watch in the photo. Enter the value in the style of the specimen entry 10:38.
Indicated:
4:21
